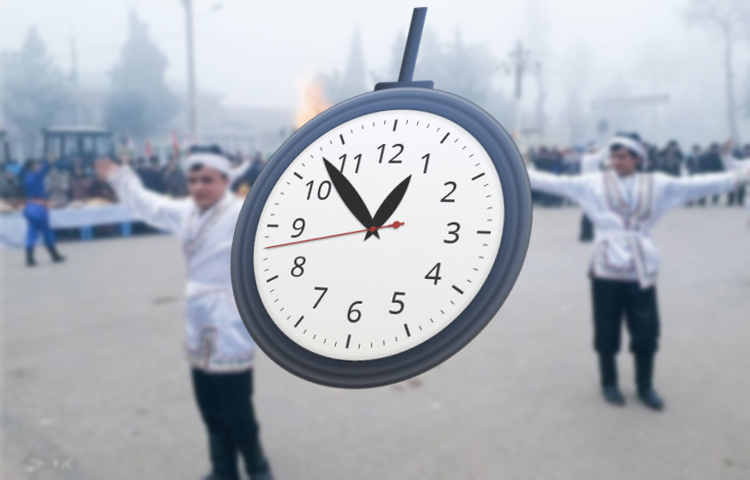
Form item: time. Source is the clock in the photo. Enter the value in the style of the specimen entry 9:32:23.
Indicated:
12:52:43
